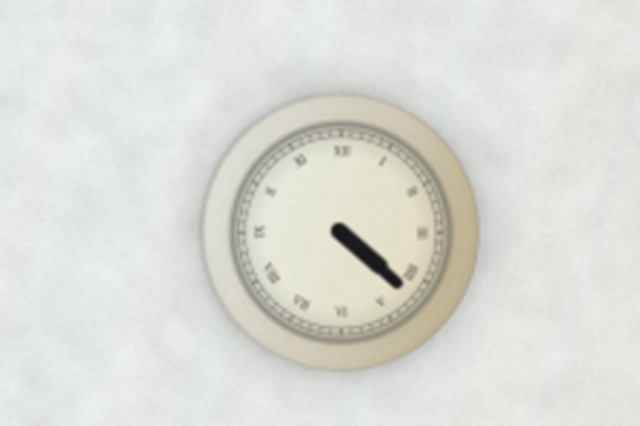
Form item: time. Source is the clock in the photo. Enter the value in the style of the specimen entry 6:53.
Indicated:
4:22
